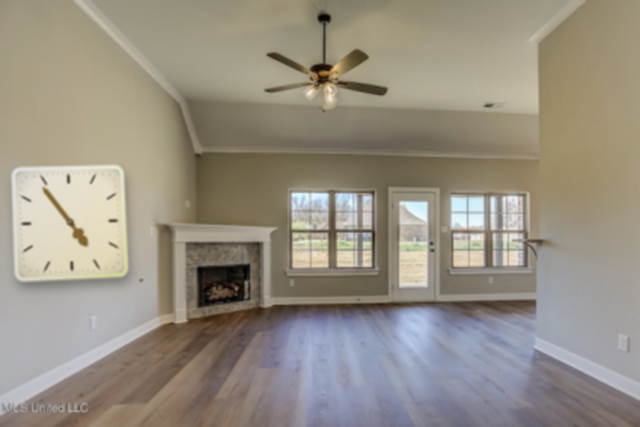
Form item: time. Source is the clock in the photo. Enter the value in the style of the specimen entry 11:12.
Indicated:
4:54
